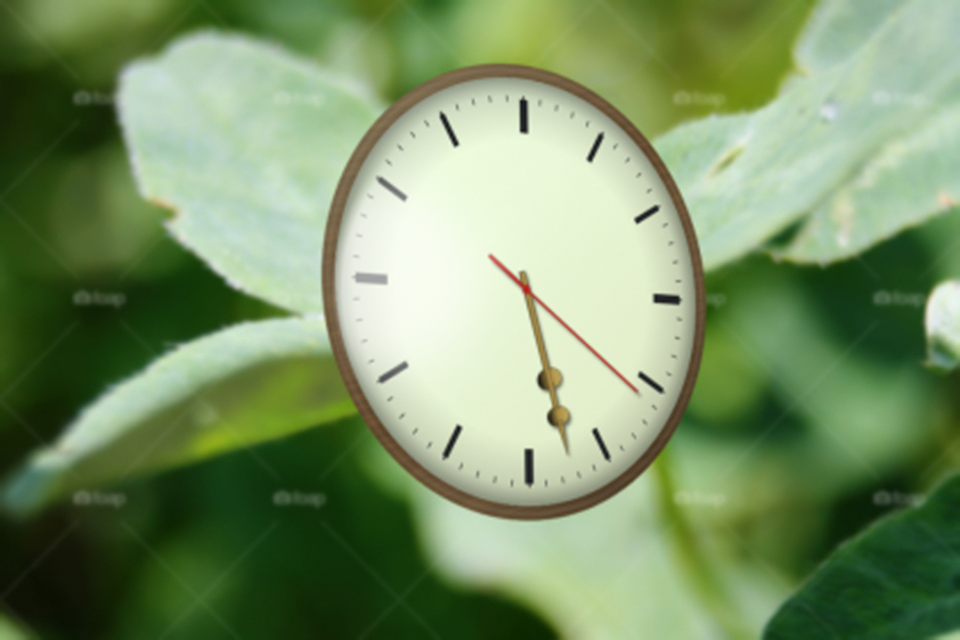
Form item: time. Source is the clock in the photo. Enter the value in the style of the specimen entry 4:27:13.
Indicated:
5:27:21
